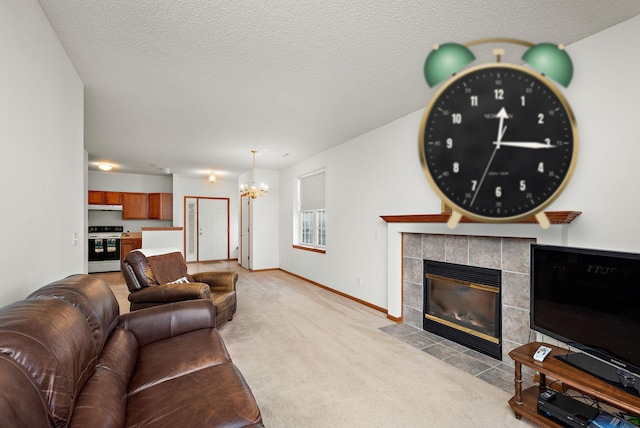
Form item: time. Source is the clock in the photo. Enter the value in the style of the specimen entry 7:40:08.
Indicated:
12:15:34
